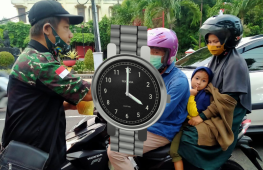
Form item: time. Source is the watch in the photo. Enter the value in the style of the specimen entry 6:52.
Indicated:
4:00
